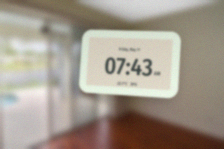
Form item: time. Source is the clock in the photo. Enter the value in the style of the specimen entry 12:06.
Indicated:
7:43
